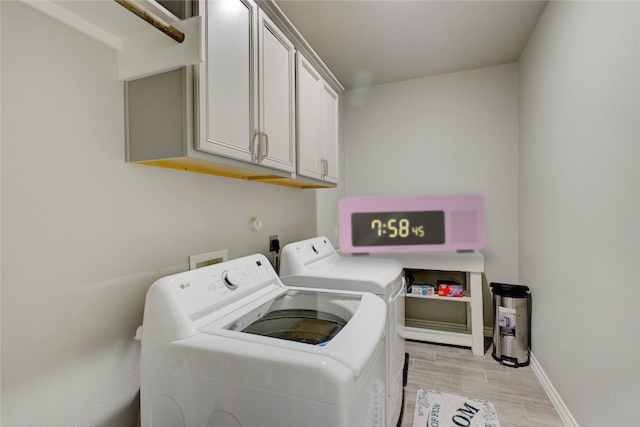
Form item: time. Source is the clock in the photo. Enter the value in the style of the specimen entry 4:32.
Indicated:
7:58
